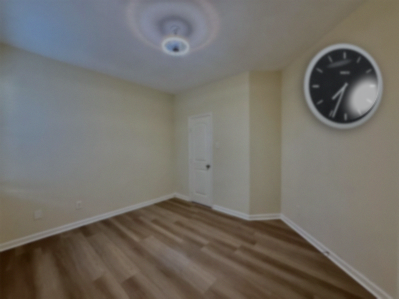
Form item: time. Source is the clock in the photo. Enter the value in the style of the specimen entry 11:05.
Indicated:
7:34
